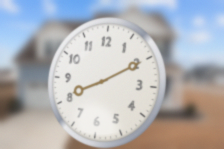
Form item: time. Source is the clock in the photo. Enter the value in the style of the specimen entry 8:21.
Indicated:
8:10
